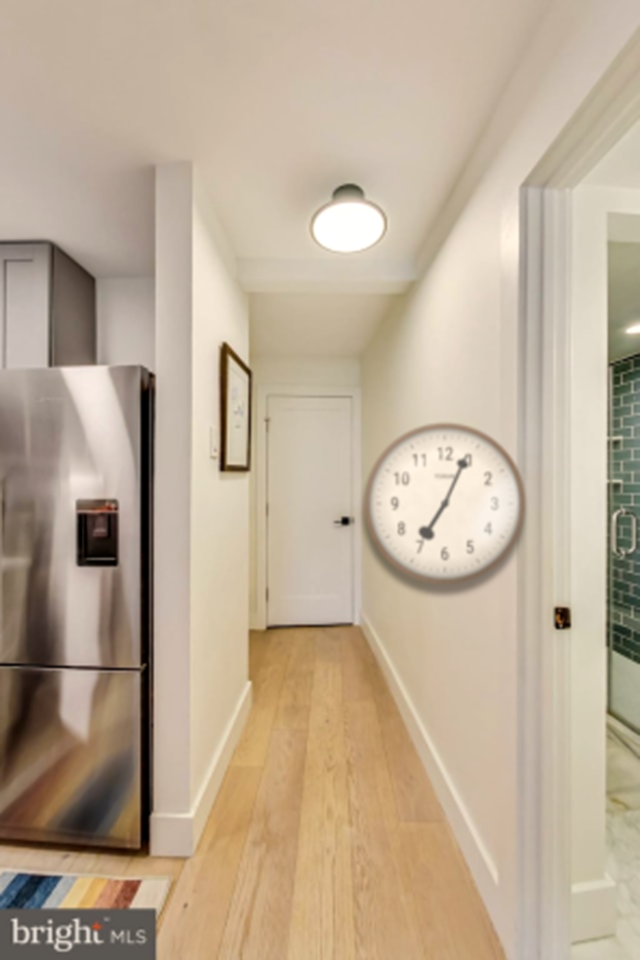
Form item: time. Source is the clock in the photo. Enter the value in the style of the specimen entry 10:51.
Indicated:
7:04
